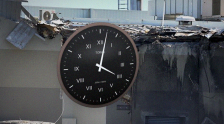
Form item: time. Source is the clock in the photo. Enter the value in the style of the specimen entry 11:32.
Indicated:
4:02
